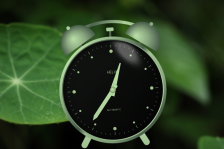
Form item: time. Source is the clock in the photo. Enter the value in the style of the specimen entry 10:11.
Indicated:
12:36
